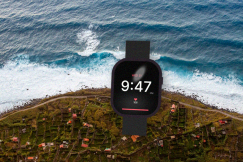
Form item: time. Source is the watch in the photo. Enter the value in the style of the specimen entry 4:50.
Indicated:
9:47
